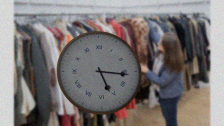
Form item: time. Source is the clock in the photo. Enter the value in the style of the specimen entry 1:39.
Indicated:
5:16
